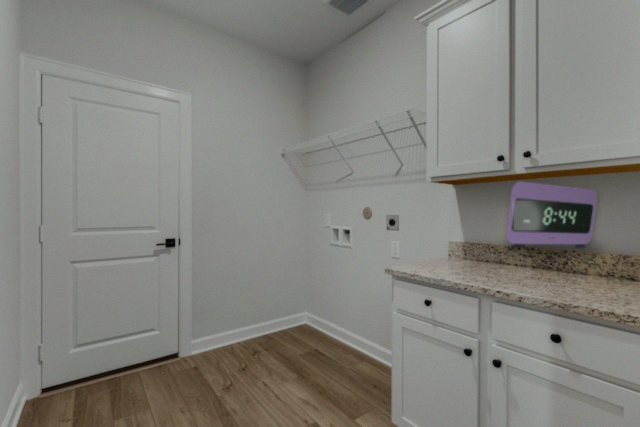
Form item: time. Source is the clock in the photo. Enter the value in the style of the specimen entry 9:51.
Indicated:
8:44
